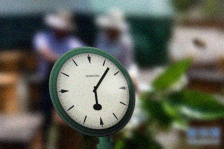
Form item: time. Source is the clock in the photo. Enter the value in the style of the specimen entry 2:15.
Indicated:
6:07
